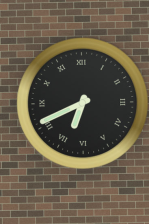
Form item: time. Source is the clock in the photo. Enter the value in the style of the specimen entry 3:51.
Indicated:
6:41
